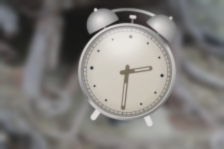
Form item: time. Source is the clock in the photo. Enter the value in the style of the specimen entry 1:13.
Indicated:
2:30
